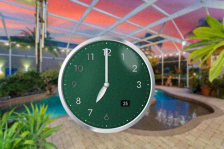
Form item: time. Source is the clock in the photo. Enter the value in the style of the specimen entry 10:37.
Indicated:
7:00
